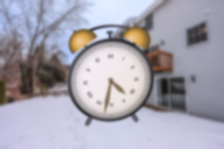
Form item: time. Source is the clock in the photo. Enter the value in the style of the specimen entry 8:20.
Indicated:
4:32
